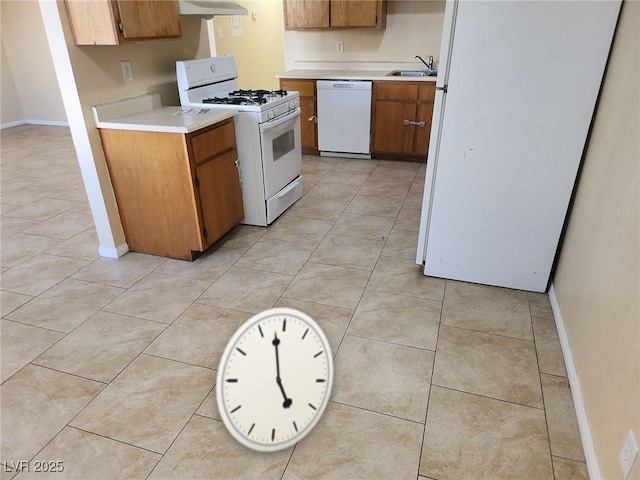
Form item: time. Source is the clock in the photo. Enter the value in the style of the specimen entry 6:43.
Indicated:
4:58
